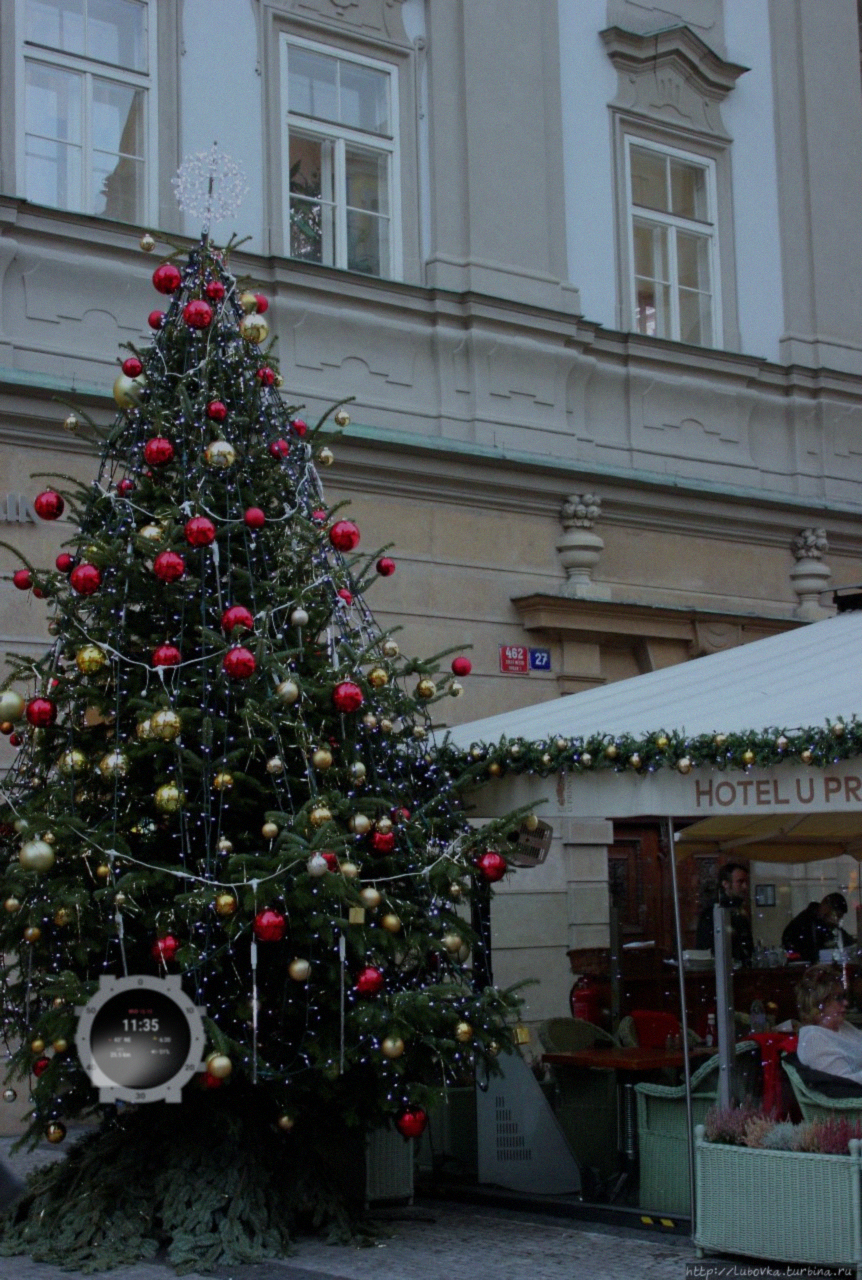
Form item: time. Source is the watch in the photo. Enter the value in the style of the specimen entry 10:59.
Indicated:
11:35
